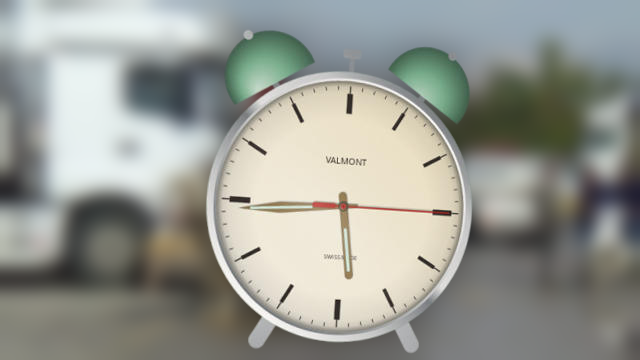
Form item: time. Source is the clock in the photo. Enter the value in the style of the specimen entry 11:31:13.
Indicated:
5:44:15
